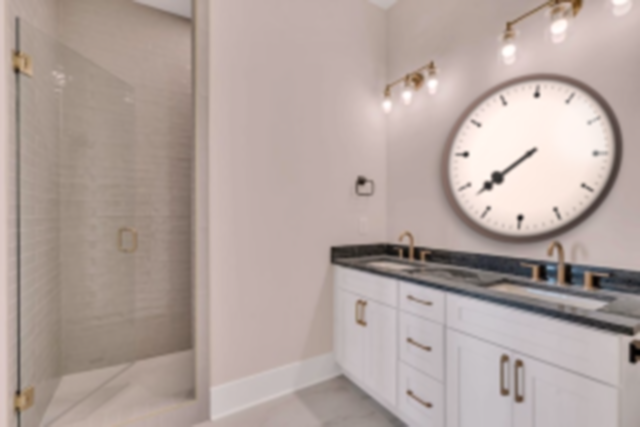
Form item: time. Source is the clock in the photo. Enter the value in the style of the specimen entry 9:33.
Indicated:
7:38
